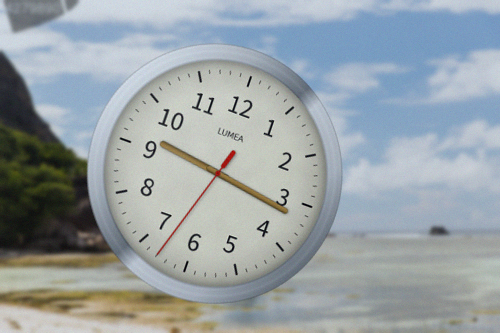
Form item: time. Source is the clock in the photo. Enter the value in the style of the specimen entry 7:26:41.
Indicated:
9:16:33
